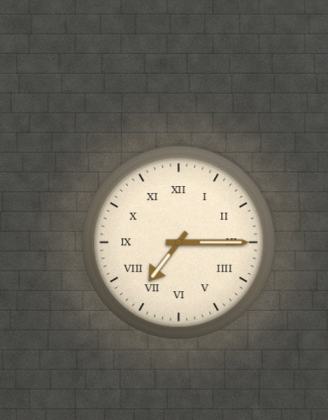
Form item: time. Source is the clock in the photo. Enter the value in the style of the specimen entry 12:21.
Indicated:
7:15
